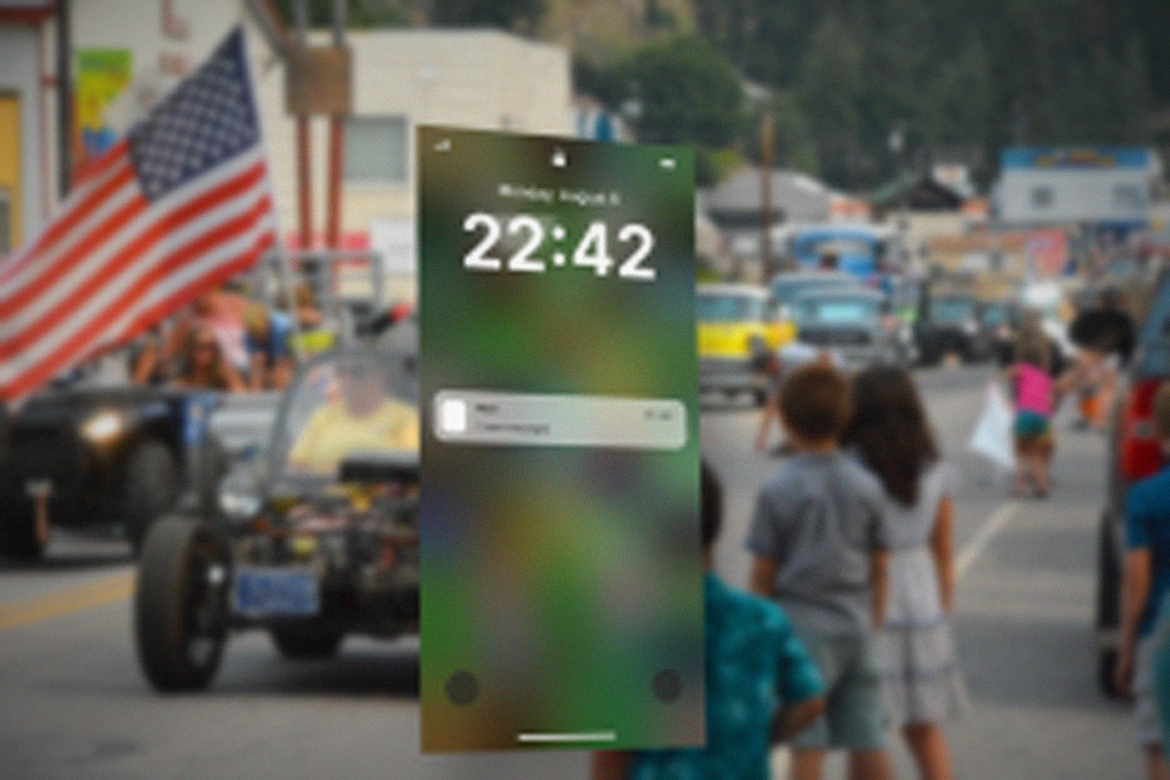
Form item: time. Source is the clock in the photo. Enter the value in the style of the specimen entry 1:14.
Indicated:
22:42
